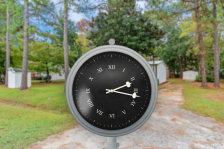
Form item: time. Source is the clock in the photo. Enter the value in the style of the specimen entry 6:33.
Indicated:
2:17
